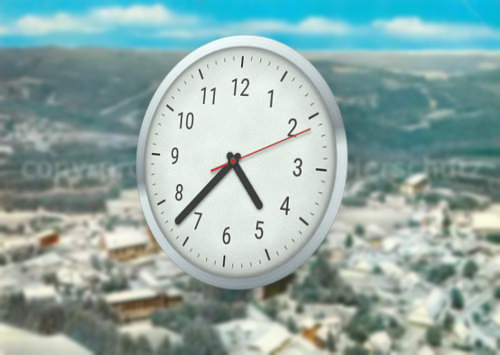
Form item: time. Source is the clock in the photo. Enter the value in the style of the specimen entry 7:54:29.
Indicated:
4:37:11
